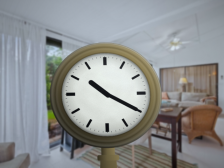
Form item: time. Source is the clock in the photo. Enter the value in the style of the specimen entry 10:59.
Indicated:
10:20
